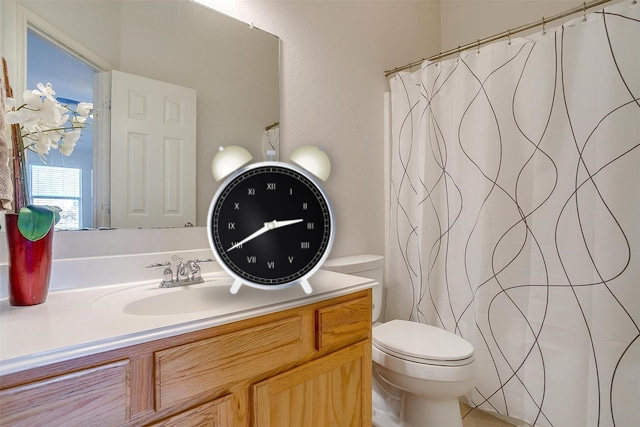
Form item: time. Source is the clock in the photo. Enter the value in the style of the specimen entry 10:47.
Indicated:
2:40
